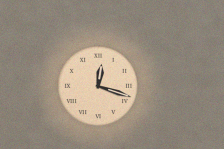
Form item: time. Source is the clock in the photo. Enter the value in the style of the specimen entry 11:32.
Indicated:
12:18
